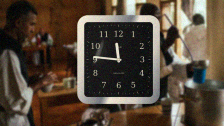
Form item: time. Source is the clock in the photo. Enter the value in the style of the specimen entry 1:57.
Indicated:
11:46
